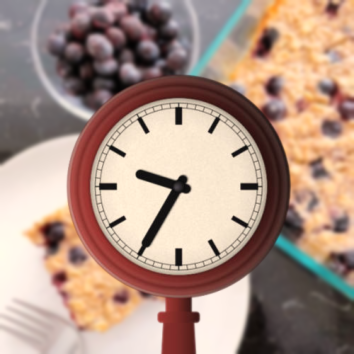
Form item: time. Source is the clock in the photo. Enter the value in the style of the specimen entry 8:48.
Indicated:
9:35
